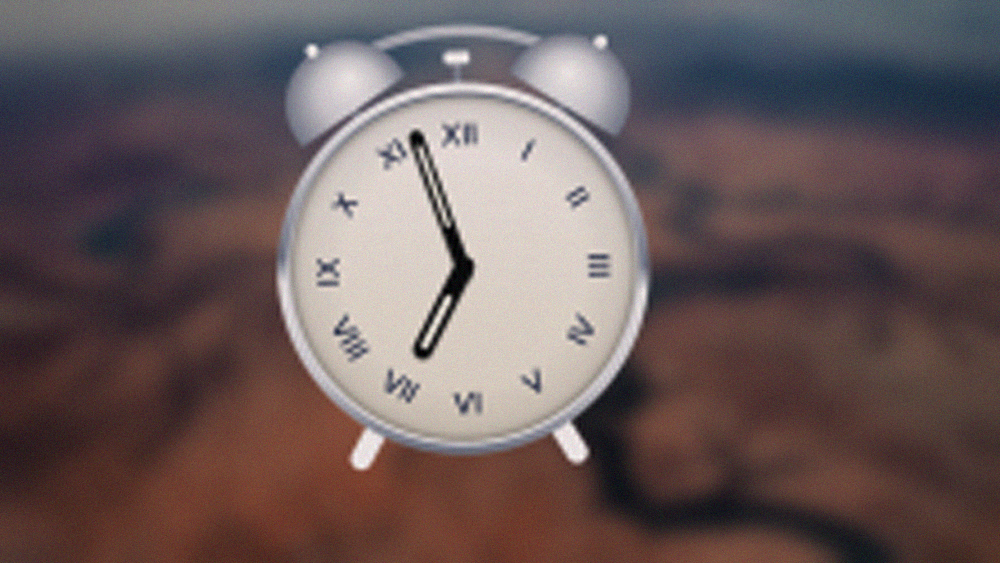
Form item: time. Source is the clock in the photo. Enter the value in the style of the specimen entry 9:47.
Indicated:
6:57
